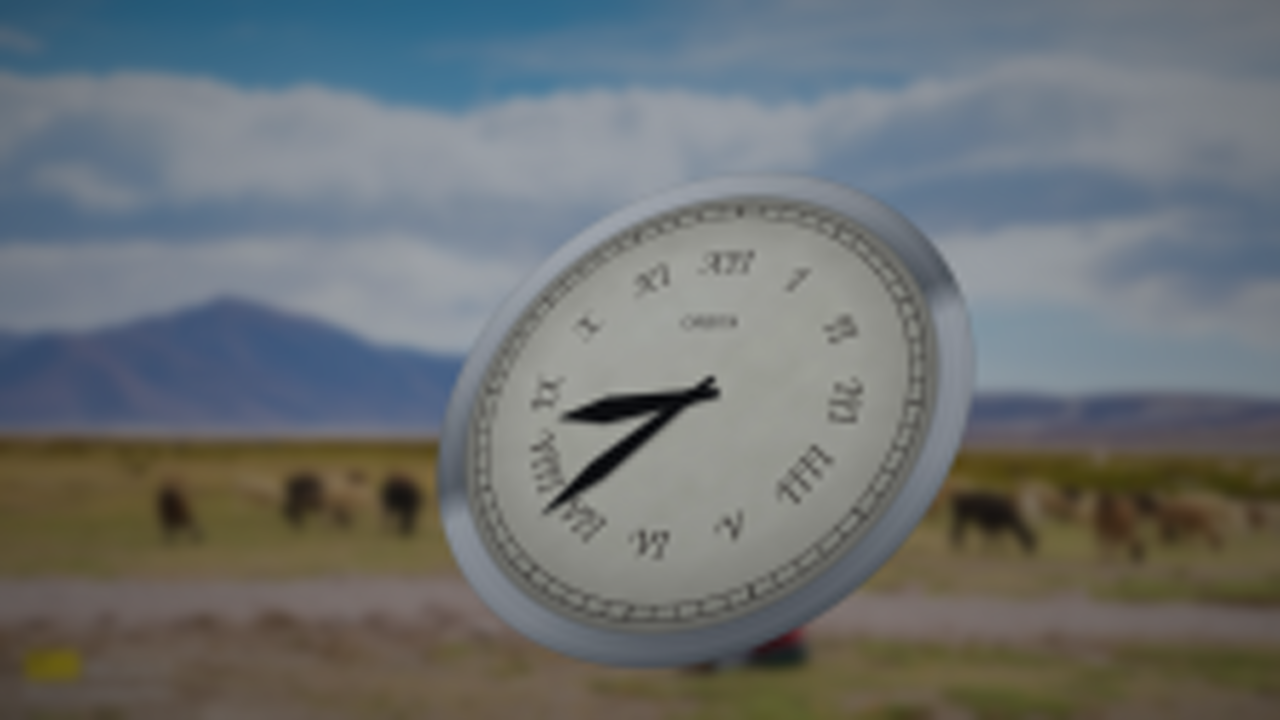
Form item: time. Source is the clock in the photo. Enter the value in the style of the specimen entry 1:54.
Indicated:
8:37
